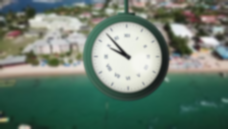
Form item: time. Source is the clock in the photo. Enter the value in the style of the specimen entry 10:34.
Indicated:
9:53
